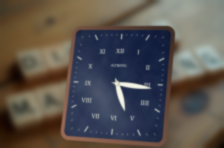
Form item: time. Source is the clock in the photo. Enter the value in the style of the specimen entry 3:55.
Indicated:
5:16
